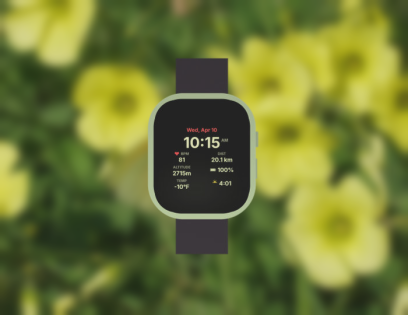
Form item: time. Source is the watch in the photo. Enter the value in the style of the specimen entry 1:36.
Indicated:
10:15
